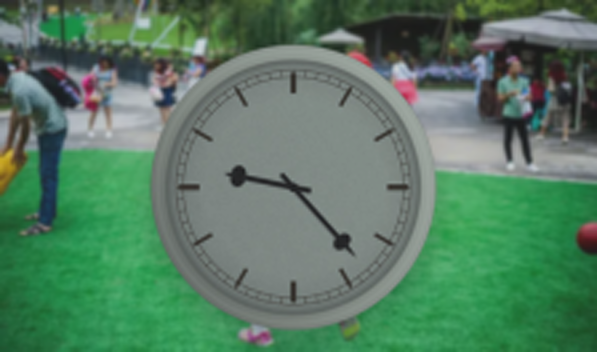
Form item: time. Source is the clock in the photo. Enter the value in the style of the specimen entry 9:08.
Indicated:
9:23
